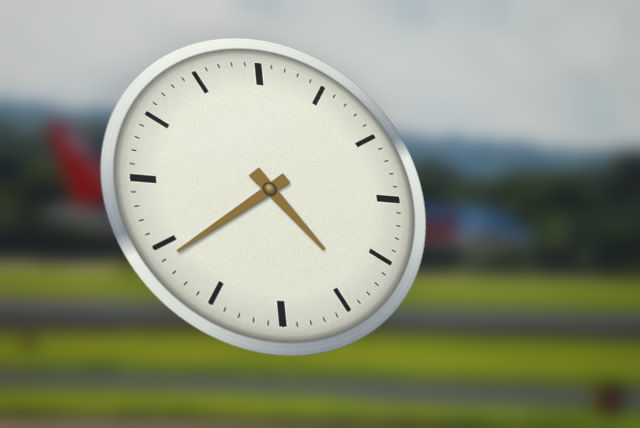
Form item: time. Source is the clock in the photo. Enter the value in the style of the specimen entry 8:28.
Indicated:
4:39
